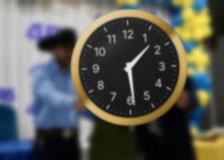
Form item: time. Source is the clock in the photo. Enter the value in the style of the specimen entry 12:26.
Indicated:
1:29
